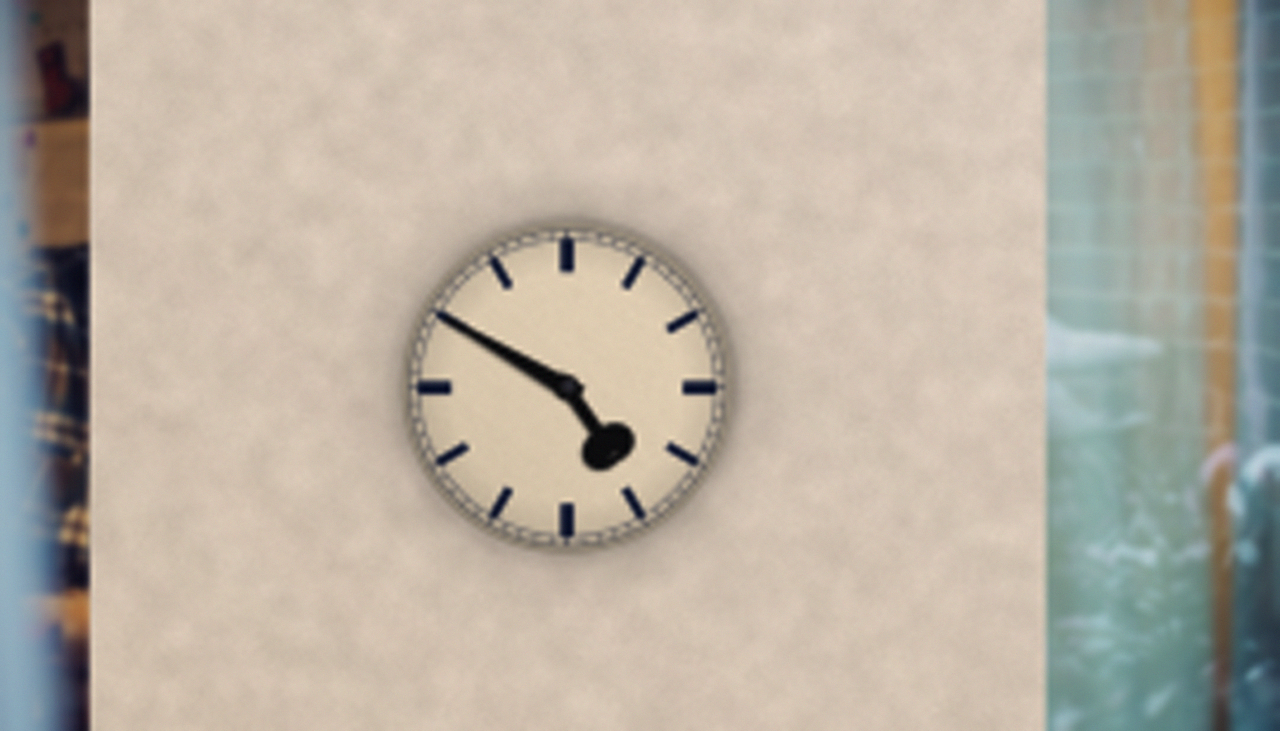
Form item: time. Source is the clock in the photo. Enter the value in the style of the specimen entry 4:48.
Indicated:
4:50
